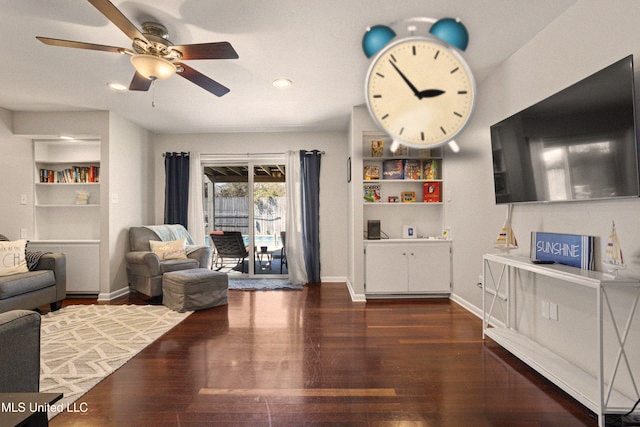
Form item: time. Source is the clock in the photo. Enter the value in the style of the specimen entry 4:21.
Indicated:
2:54
